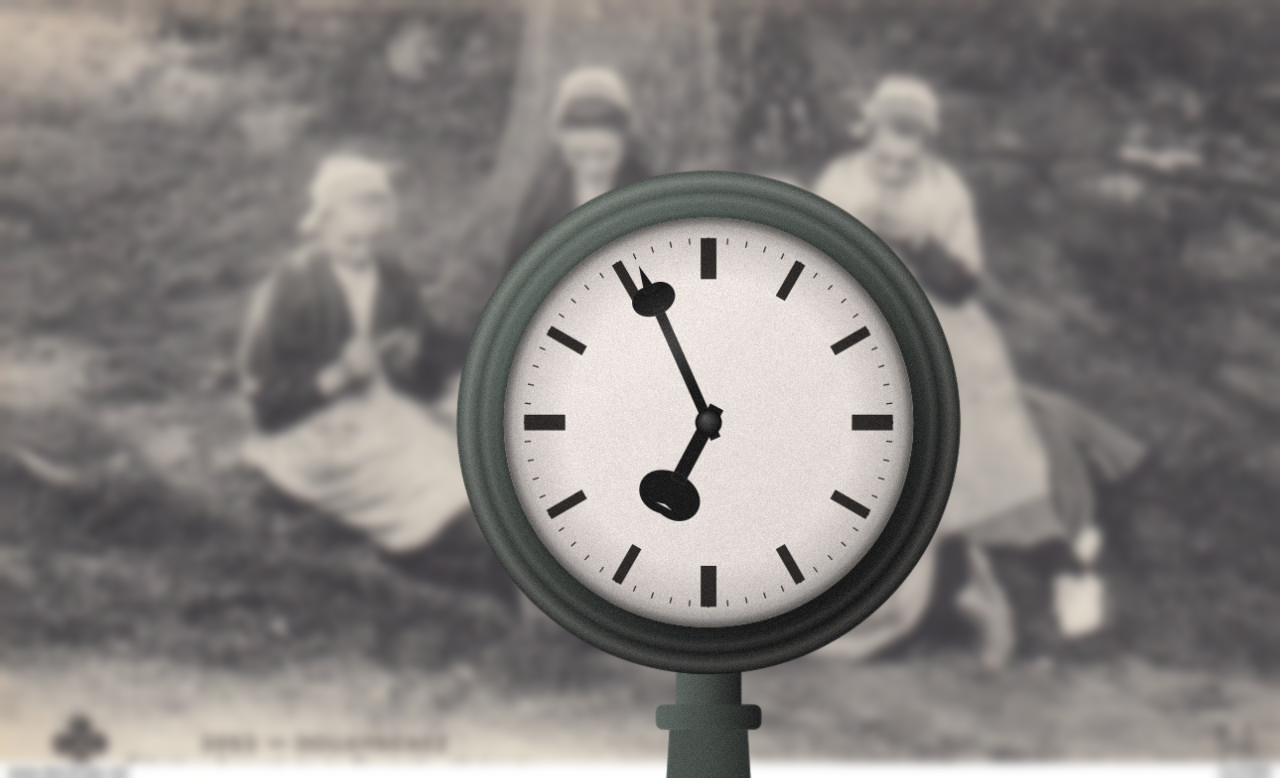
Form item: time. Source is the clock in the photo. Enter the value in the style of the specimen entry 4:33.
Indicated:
6:56
